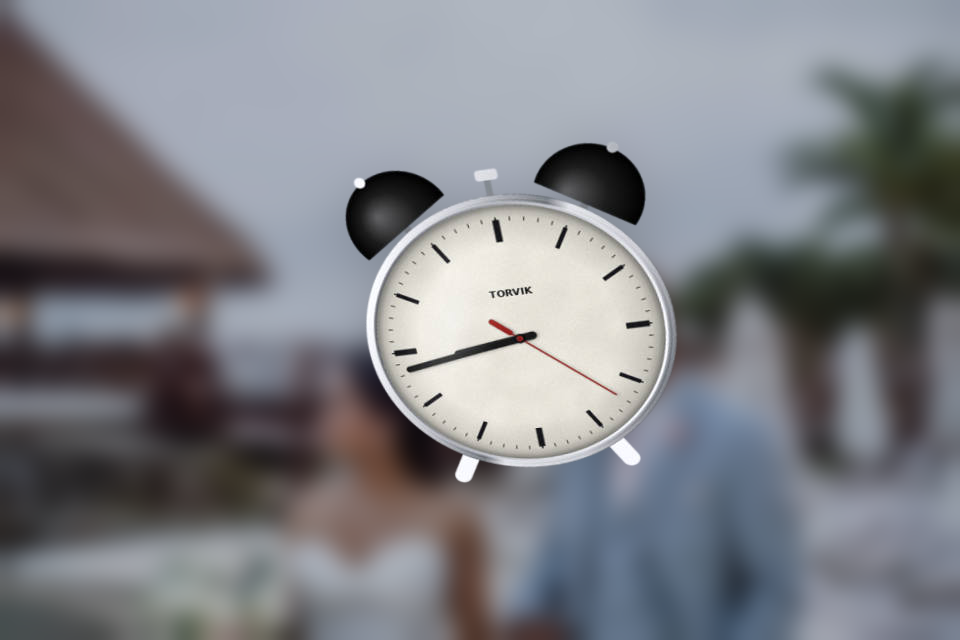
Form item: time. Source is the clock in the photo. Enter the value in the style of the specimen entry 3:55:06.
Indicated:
8:43:22
